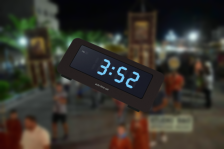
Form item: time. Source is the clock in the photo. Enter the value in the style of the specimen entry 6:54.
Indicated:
3:52
